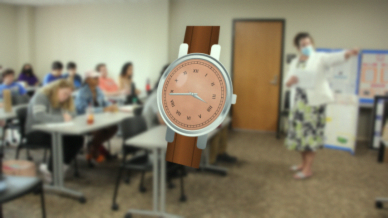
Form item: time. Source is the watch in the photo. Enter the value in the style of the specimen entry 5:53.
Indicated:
3:44
